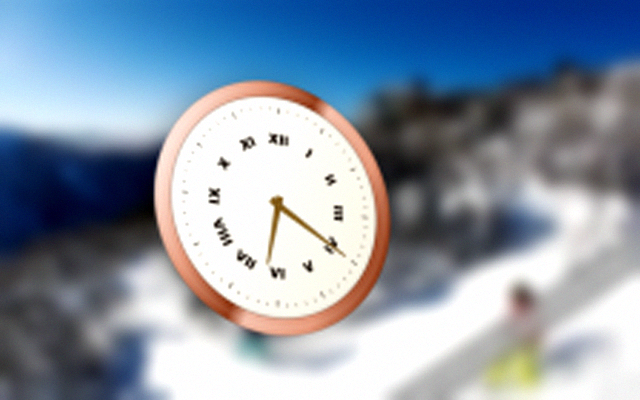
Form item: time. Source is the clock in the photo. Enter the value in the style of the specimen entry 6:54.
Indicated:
6:20
